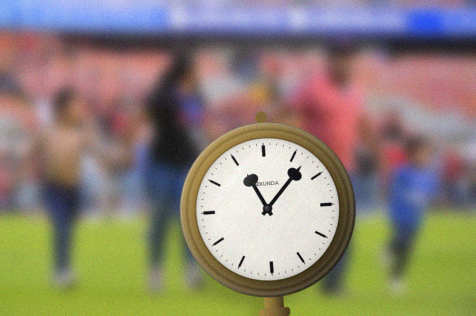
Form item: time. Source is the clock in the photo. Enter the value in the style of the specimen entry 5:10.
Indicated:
11:07
